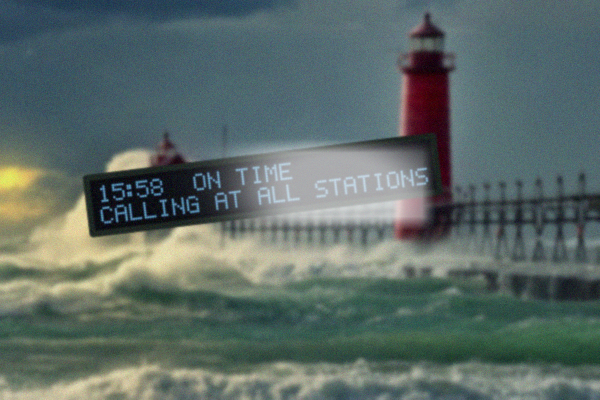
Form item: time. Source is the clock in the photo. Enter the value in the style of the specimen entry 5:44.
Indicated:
15:58
